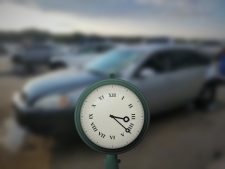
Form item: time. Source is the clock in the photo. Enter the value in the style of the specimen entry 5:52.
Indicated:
3:22
